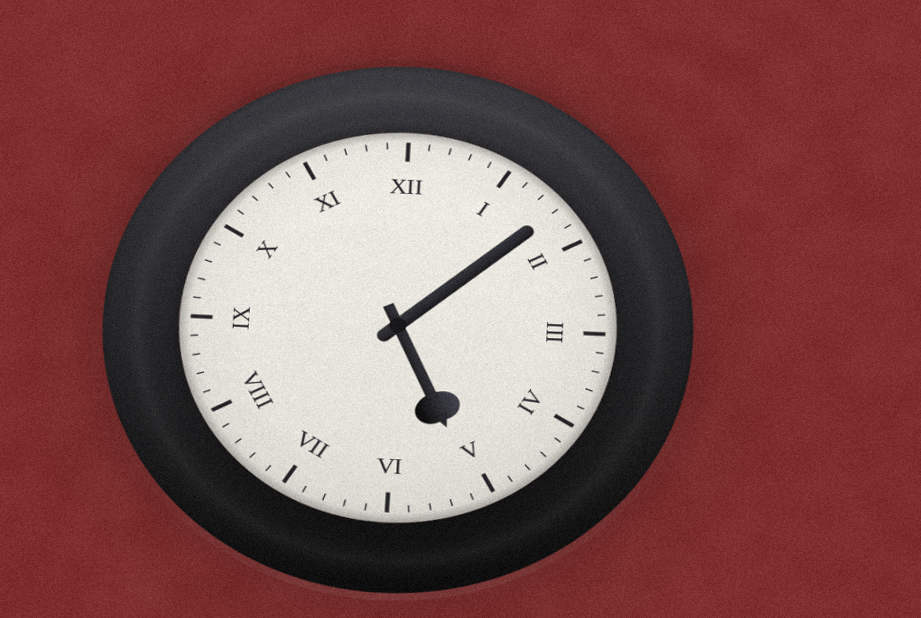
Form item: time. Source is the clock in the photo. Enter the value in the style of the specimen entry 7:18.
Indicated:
5:08
